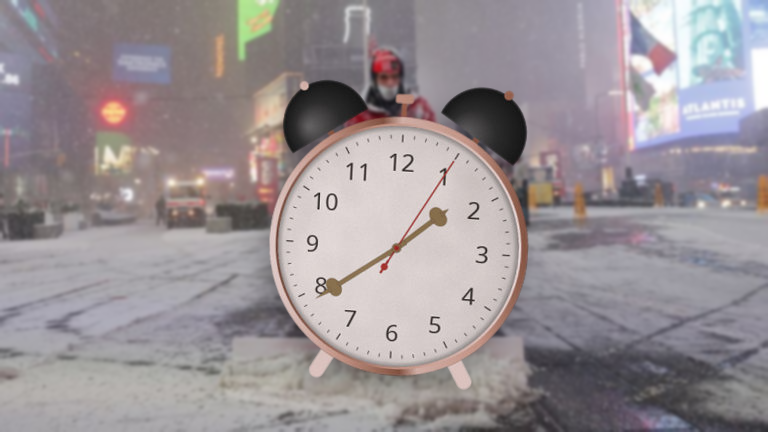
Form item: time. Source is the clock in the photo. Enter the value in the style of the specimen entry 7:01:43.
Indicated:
1:39:05
